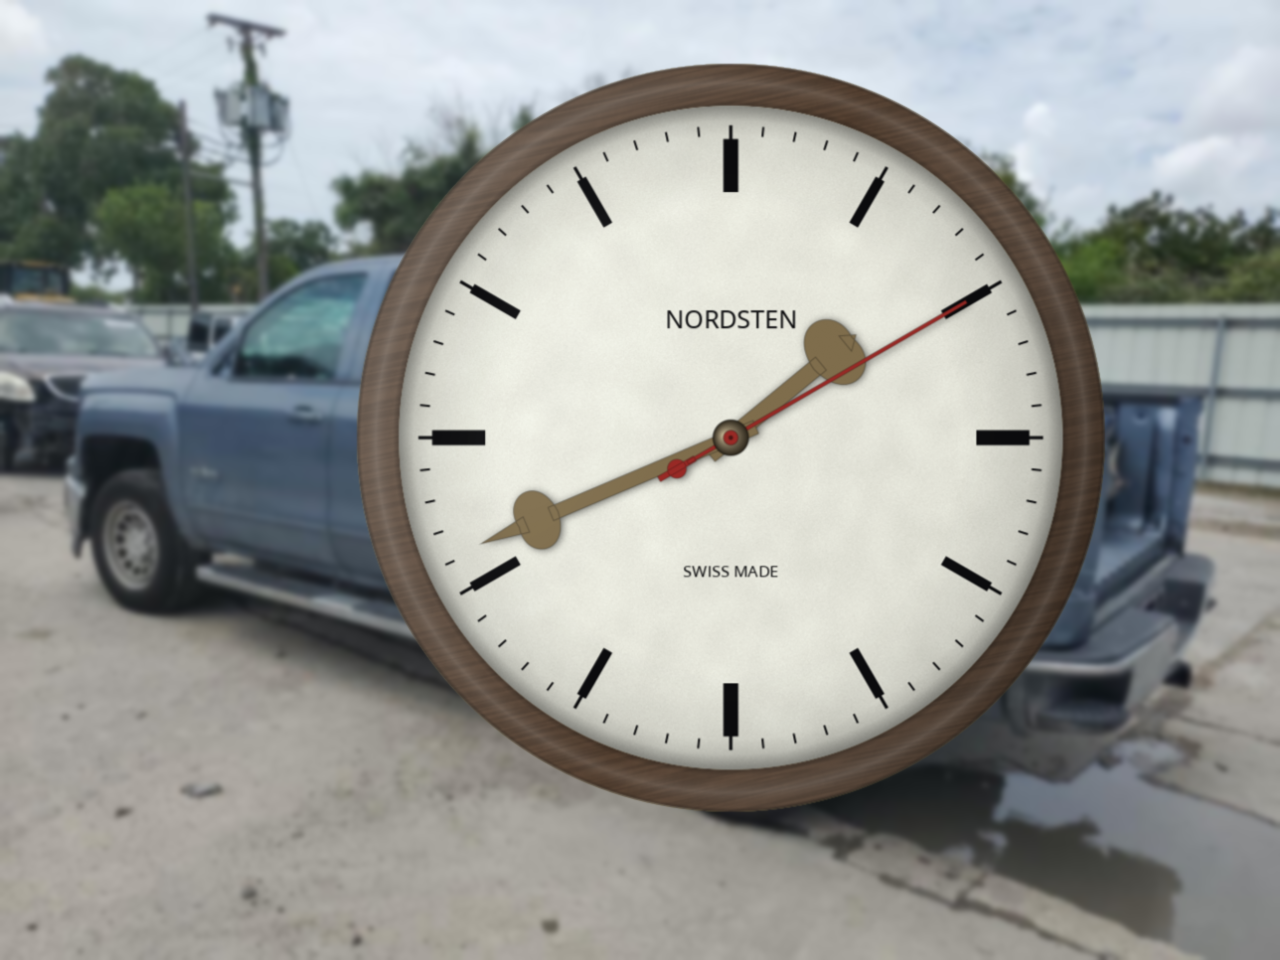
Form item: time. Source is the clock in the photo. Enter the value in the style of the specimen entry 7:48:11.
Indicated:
1:41:10
